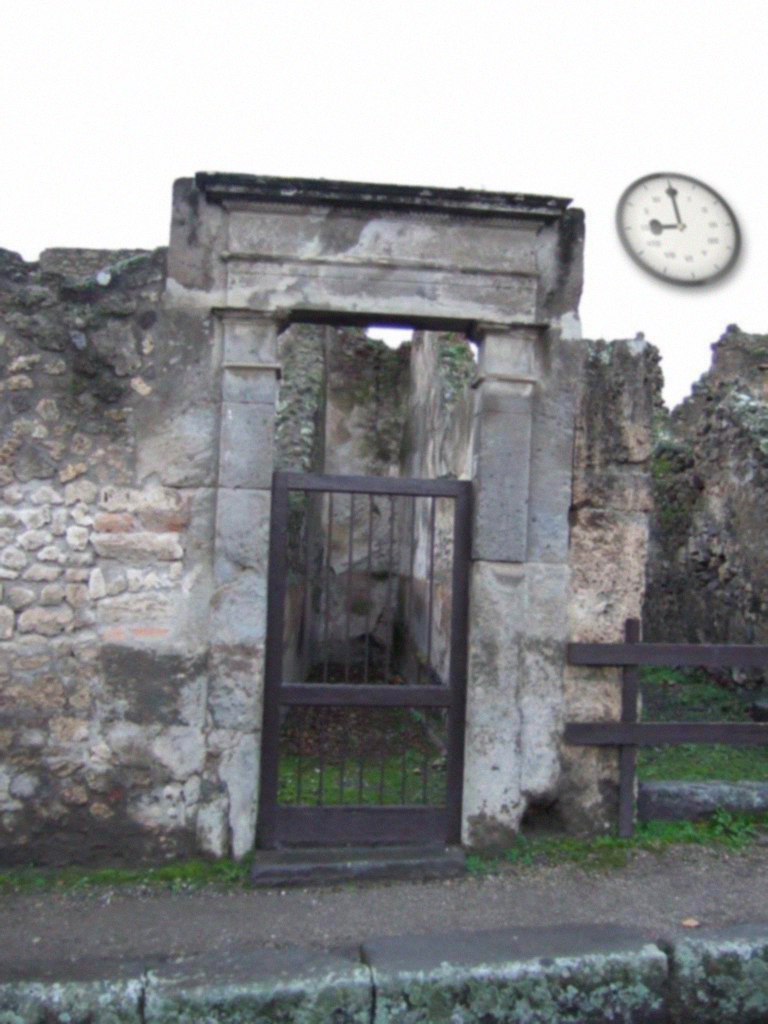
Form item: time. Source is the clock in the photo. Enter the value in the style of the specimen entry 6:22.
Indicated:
9:00
